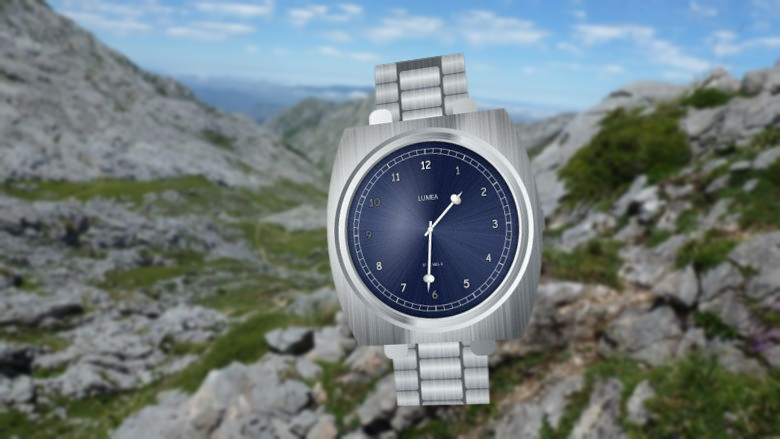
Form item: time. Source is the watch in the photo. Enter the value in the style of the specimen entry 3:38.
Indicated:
1:31
